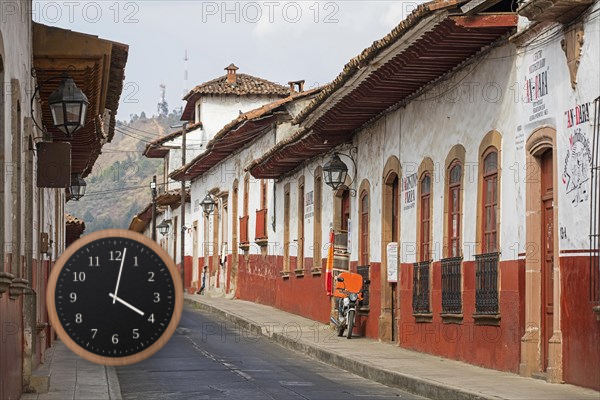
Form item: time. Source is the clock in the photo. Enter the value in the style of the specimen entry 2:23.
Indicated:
4:02
